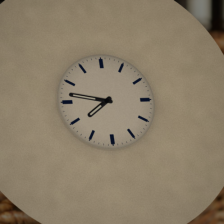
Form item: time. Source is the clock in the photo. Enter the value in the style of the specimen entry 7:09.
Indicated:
7:47
